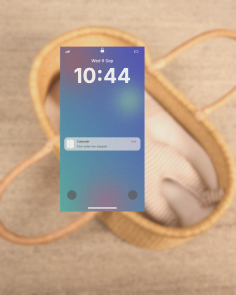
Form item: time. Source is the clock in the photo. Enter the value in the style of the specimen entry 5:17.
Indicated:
10:44
